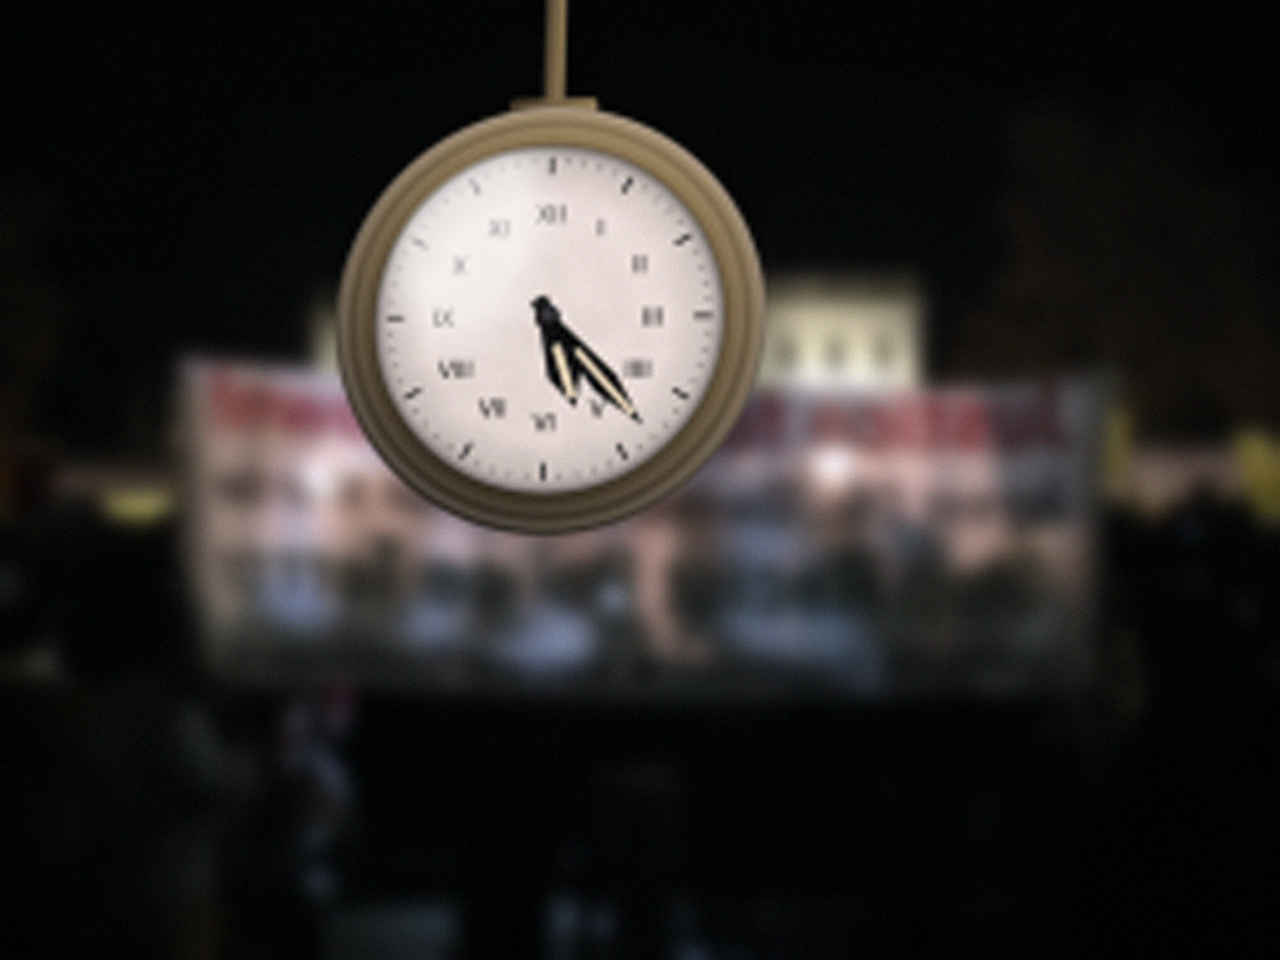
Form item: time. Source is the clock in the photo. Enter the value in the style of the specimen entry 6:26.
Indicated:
5:23
